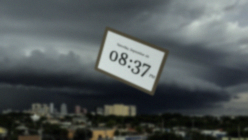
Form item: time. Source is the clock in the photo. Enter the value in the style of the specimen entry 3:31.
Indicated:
8:37
